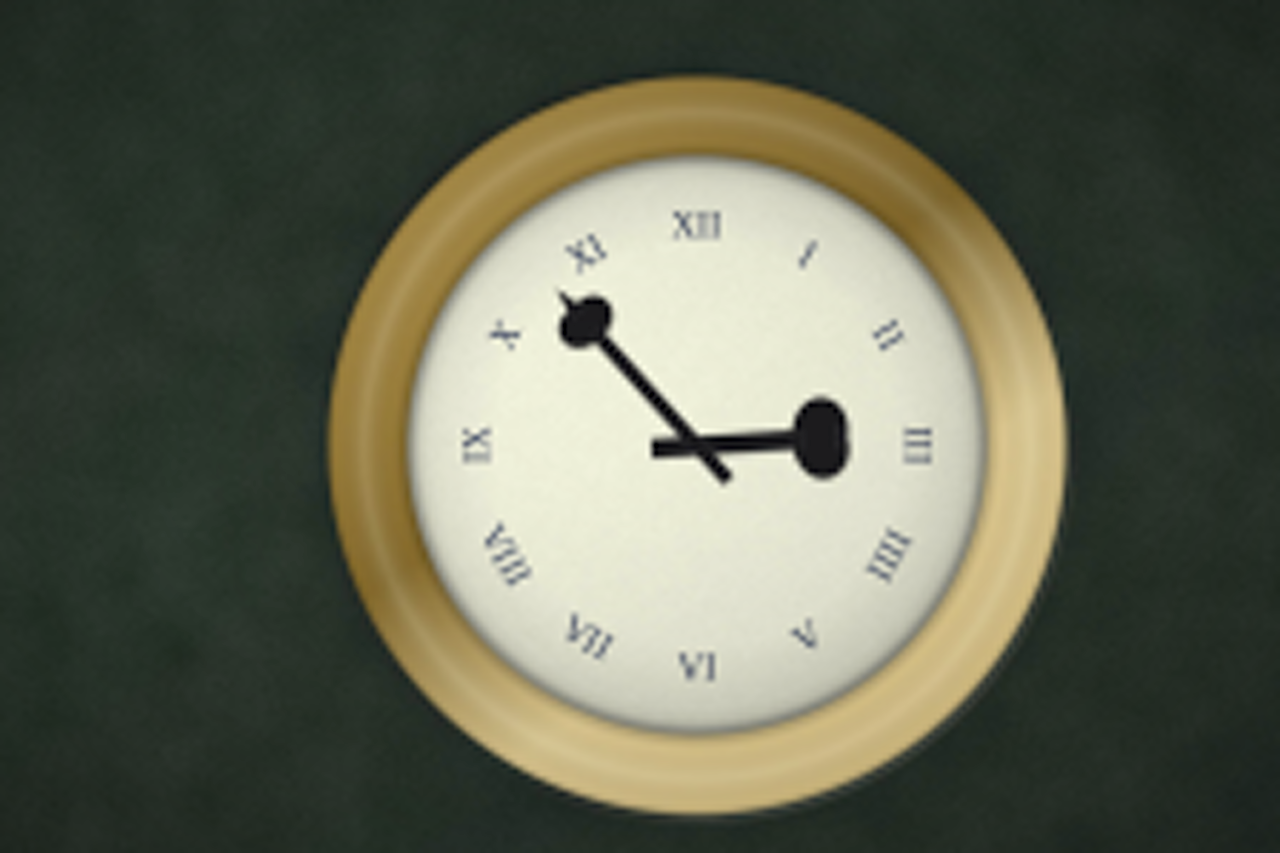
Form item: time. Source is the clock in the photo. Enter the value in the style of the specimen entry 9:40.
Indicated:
2:53
